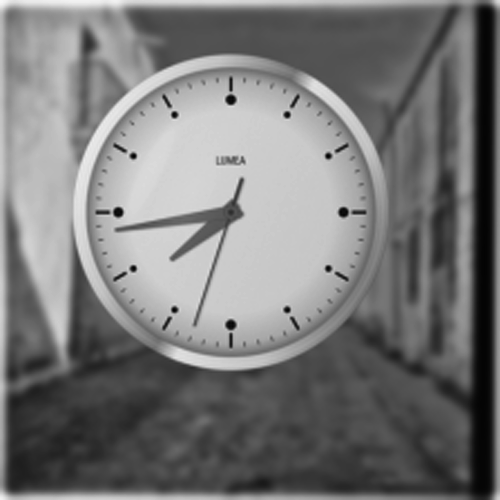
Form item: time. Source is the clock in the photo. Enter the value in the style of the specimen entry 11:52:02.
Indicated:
7:43:33
